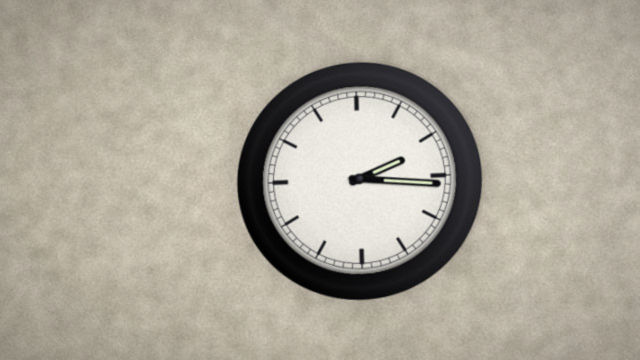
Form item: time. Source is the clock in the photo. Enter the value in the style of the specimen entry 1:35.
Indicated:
2:16
